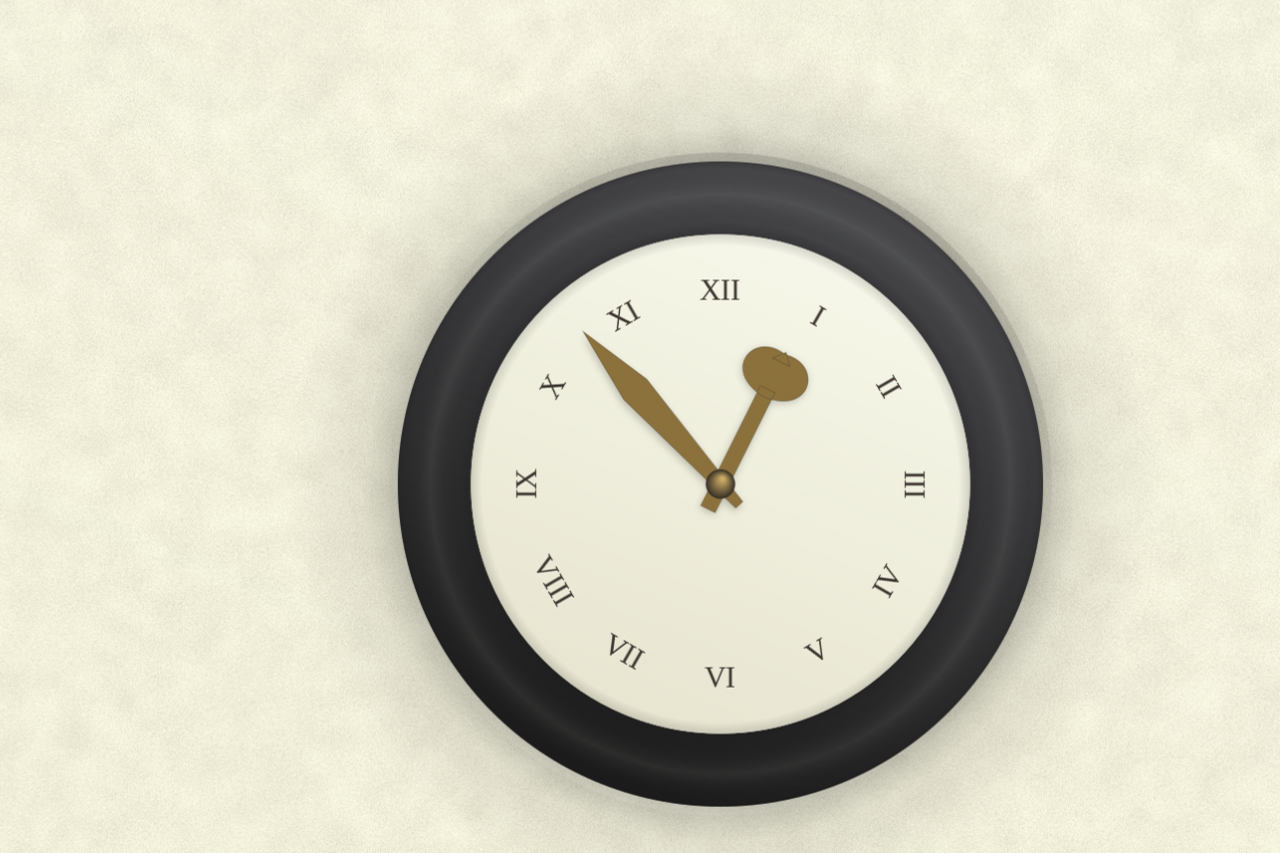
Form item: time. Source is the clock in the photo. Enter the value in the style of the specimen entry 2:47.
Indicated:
12:53
